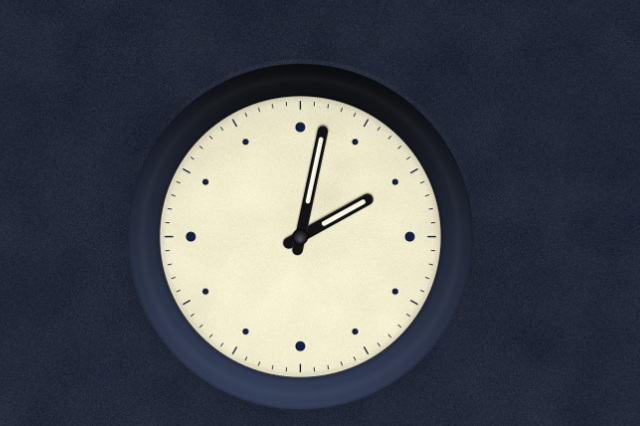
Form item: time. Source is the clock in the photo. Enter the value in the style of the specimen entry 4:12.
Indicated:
2:02
